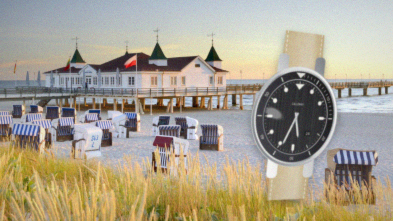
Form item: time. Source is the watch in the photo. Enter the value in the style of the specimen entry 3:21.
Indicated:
5:34
